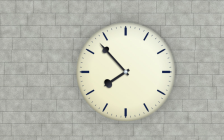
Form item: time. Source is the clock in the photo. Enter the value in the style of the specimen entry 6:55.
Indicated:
7:53
